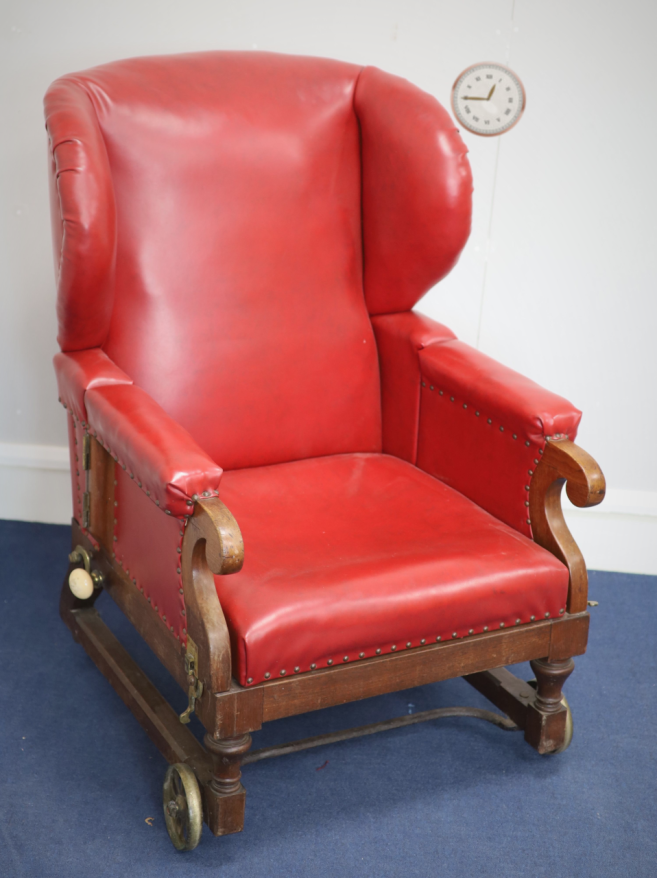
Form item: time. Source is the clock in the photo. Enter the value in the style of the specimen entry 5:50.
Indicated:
12:45
